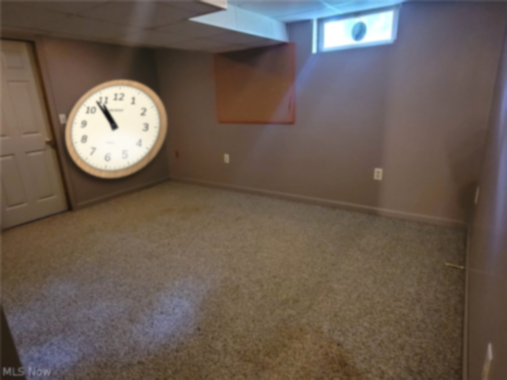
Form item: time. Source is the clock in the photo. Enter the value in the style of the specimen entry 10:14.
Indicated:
10:53
